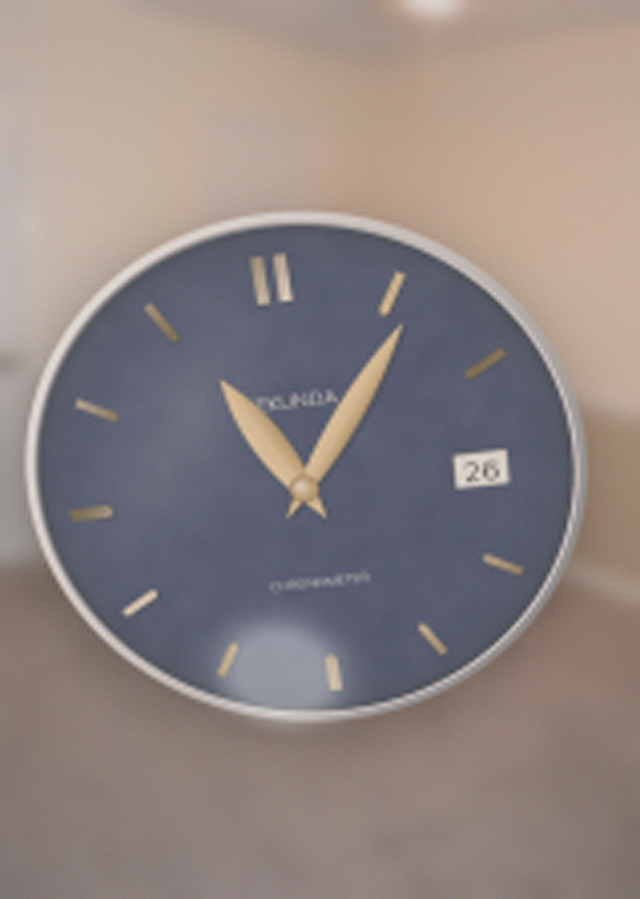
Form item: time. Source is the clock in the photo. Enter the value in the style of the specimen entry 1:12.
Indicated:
11:06
